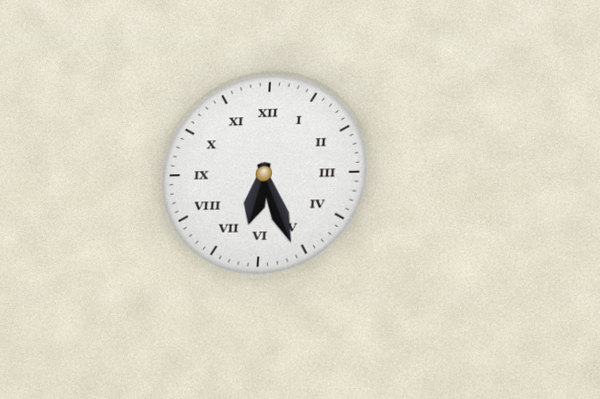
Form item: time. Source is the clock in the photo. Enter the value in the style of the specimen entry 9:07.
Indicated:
6:26
